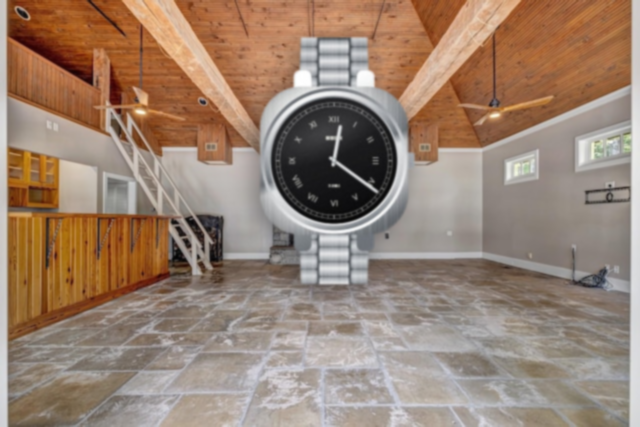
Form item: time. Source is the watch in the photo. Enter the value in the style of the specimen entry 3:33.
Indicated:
12:21
